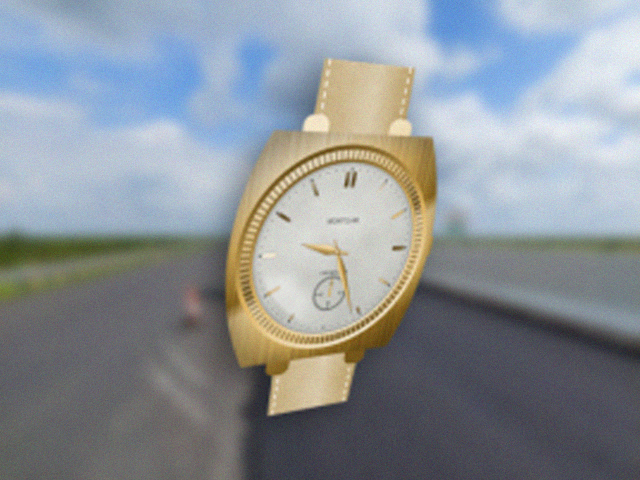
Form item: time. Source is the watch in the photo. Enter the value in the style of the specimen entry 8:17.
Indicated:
9:26
